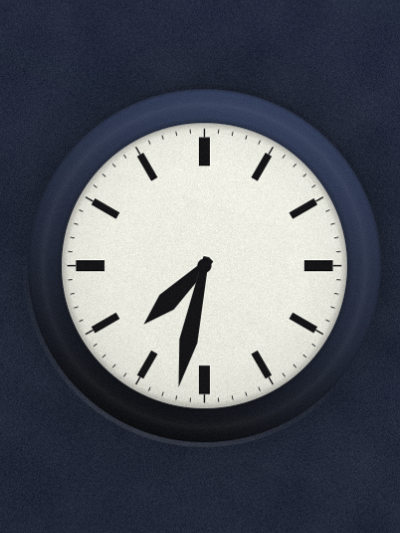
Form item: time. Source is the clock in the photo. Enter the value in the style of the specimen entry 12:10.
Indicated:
7:32
